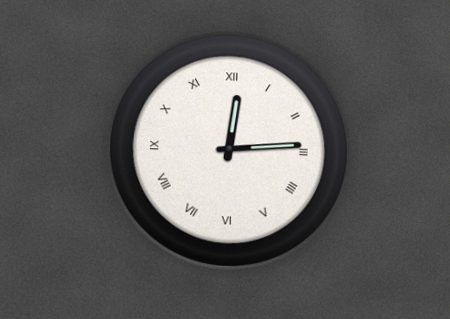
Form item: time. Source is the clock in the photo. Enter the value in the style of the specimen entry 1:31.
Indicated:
12:14
